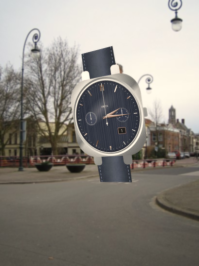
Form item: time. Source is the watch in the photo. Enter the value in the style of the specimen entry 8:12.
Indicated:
2:15
